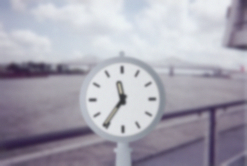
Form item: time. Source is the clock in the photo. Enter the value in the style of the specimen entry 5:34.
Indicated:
11:36
